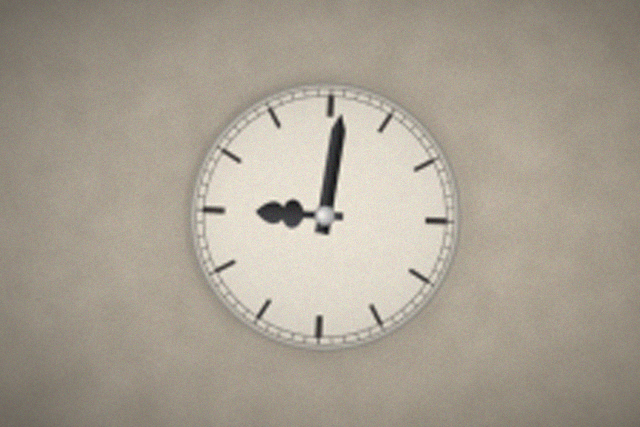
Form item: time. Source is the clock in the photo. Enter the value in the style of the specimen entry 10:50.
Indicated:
9:01
